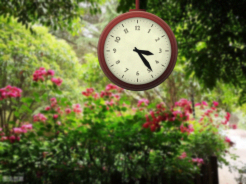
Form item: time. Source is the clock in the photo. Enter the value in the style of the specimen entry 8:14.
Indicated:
3:24
